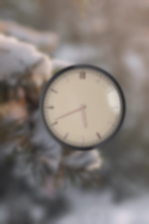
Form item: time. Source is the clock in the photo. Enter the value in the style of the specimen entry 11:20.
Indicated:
5:41
